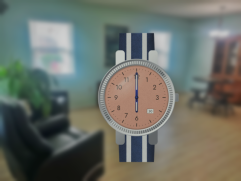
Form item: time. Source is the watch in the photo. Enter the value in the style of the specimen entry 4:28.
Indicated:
6:00
